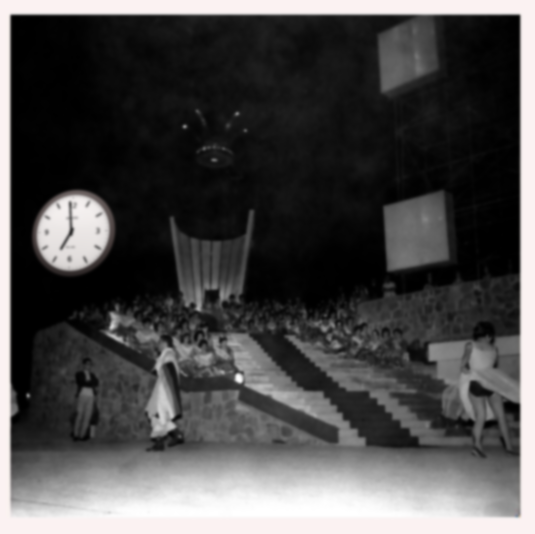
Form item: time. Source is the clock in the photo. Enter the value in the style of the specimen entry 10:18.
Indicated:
6:59
